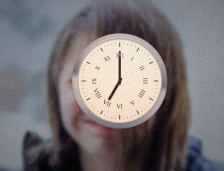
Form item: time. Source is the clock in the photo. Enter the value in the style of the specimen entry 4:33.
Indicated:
7:00
